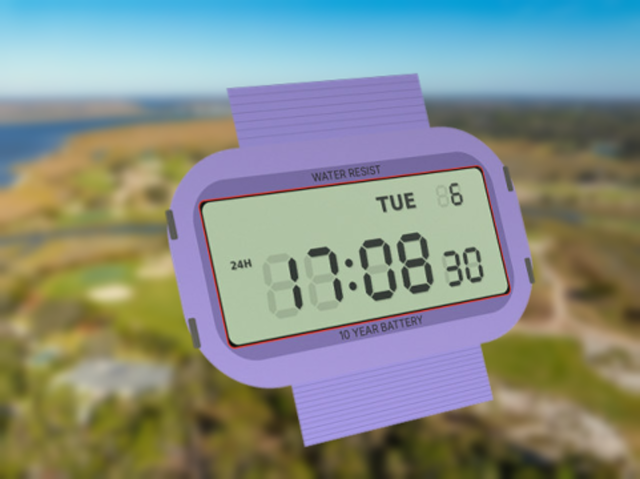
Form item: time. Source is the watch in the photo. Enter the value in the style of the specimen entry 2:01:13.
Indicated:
17:08:30
